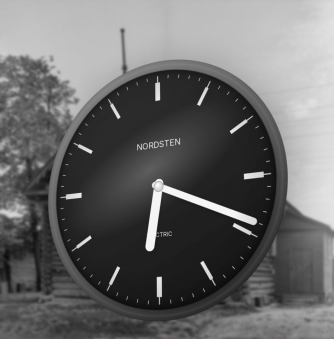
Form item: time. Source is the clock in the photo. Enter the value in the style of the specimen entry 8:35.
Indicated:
6:19
